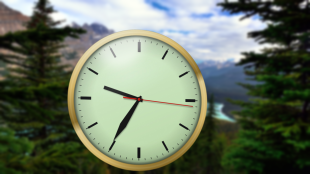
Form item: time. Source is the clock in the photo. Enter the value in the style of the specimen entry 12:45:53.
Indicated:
9:35:16
